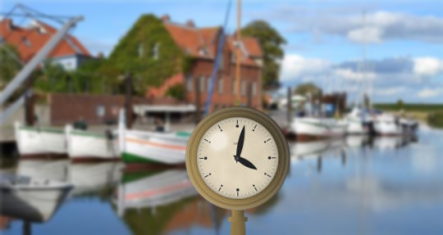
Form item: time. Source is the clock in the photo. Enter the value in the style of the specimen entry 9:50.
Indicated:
4:02
